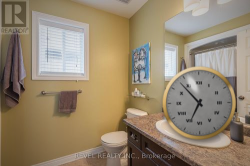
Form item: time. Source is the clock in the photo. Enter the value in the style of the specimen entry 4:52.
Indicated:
6:53
